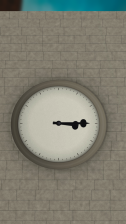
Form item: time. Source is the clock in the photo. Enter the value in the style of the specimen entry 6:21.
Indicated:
3:15
